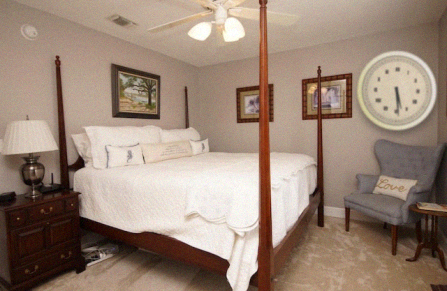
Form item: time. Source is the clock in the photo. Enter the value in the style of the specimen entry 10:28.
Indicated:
5:29
